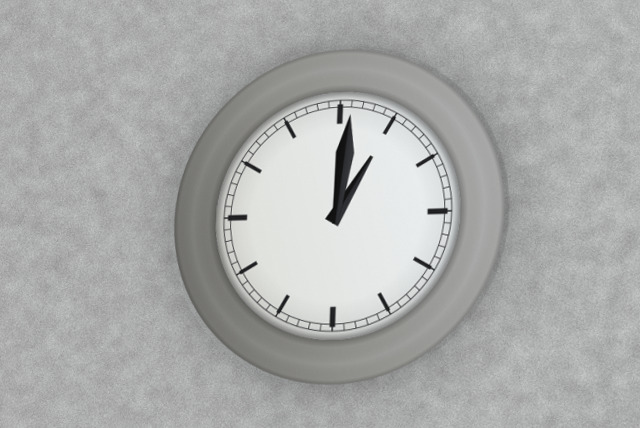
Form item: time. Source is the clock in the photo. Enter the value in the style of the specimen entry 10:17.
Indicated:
1:01
